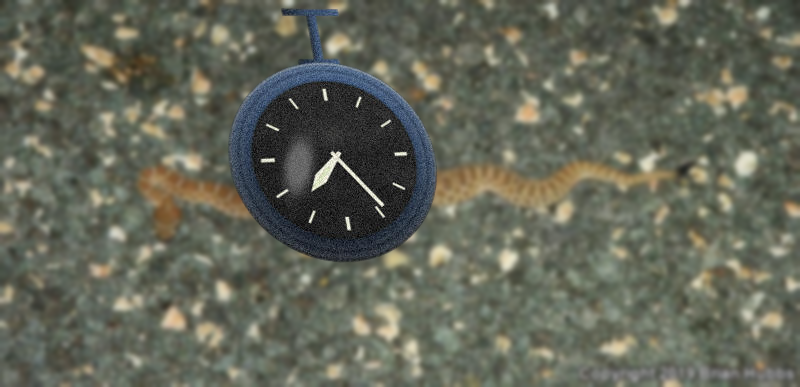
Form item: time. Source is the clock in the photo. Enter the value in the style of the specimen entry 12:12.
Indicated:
7:24
